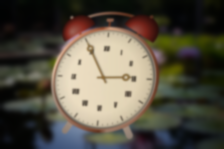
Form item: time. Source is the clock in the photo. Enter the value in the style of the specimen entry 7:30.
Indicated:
2:55
